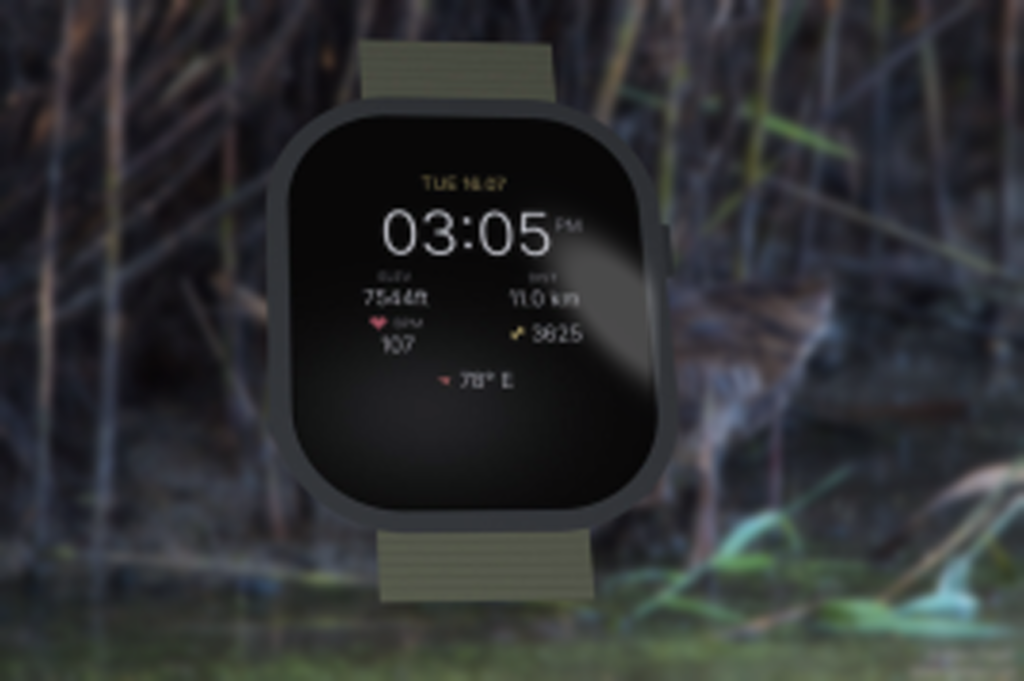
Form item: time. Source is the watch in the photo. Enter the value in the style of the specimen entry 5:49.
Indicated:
3:05
